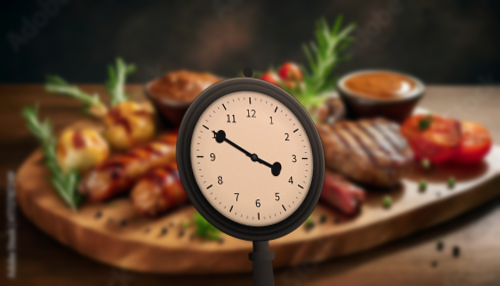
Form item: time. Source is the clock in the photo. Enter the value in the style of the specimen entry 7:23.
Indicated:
3:50
